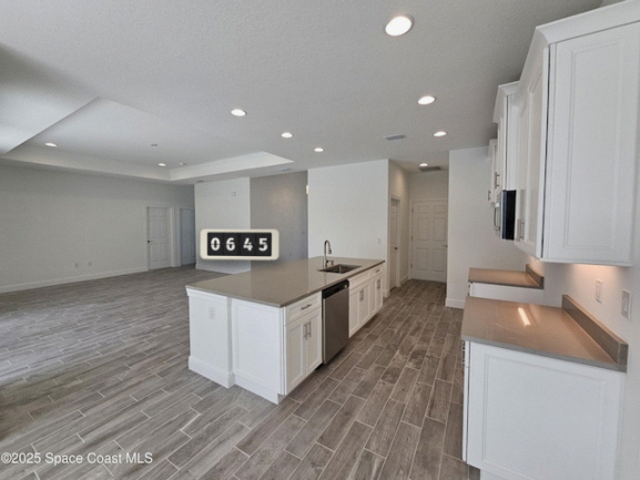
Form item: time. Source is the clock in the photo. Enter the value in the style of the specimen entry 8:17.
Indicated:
6:45
